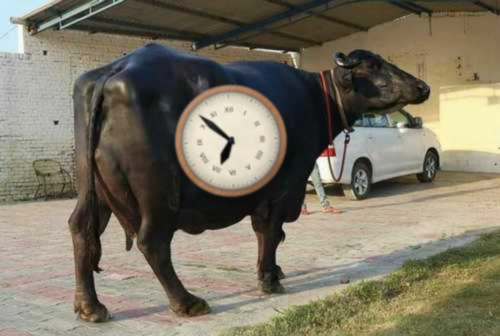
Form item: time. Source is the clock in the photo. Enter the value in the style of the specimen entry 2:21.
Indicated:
6:52
